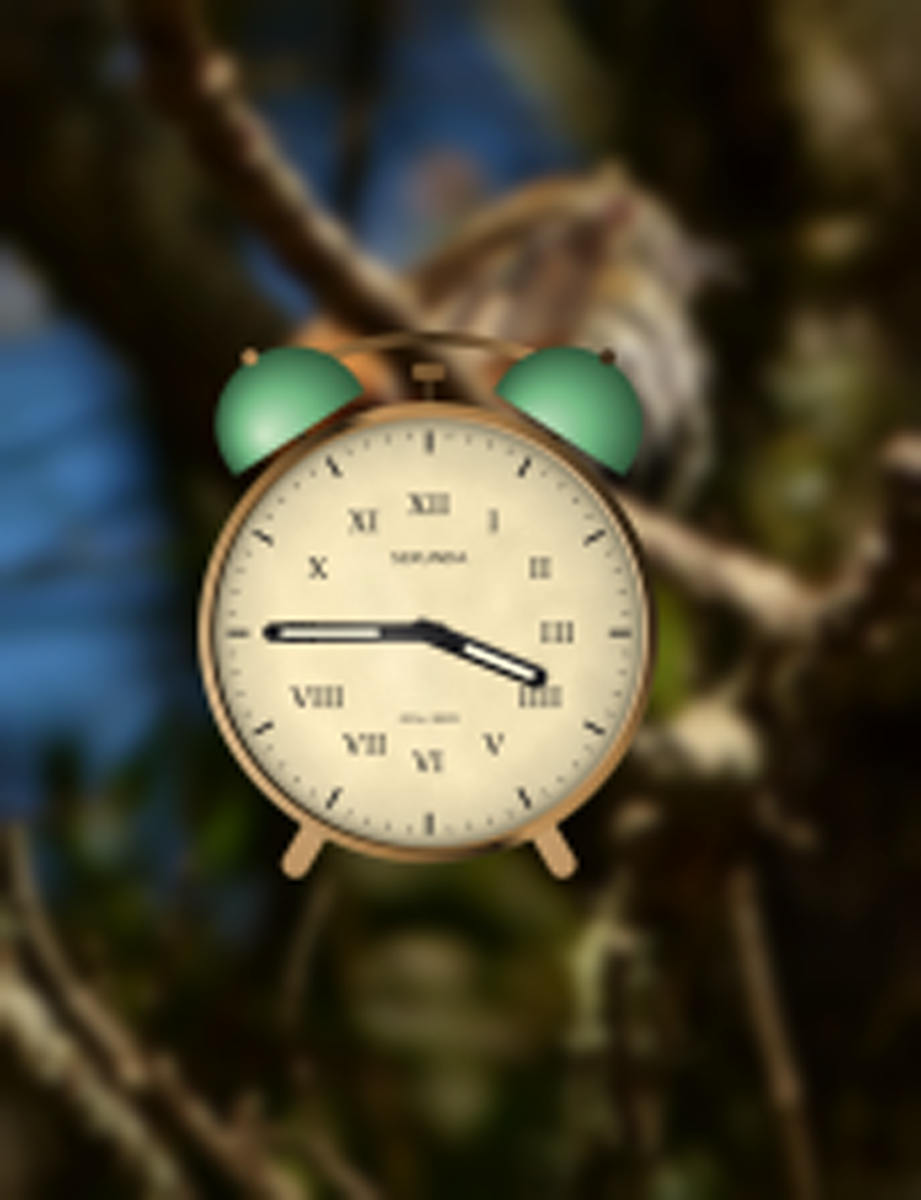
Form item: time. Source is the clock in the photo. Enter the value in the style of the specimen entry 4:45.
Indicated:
3:45
